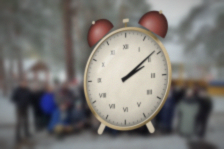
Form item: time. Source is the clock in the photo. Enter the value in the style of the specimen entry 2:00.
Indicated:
2:09
